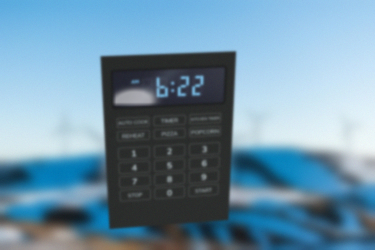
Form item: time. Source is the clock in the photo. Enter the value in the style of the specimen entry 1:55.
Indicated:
6:22
